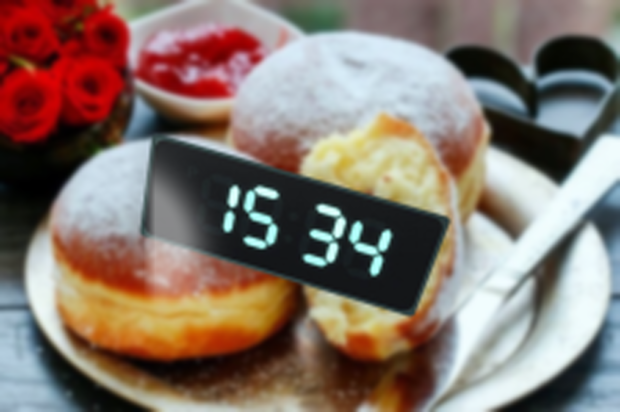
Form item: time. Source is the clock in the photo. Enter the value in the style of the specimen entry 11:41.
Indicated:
15:34
